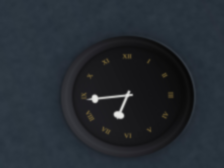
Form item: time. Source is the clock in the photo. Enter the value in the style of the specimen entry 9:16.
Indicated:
6:44
